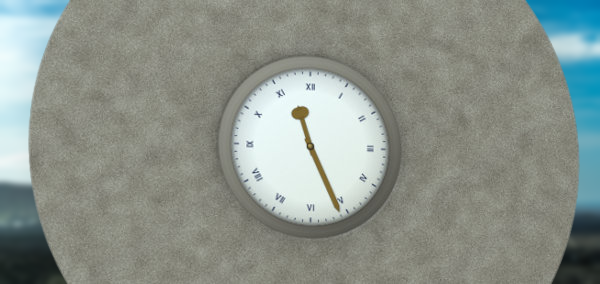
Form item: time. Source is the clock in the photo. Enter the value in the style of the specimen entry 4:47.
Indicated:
11:26
